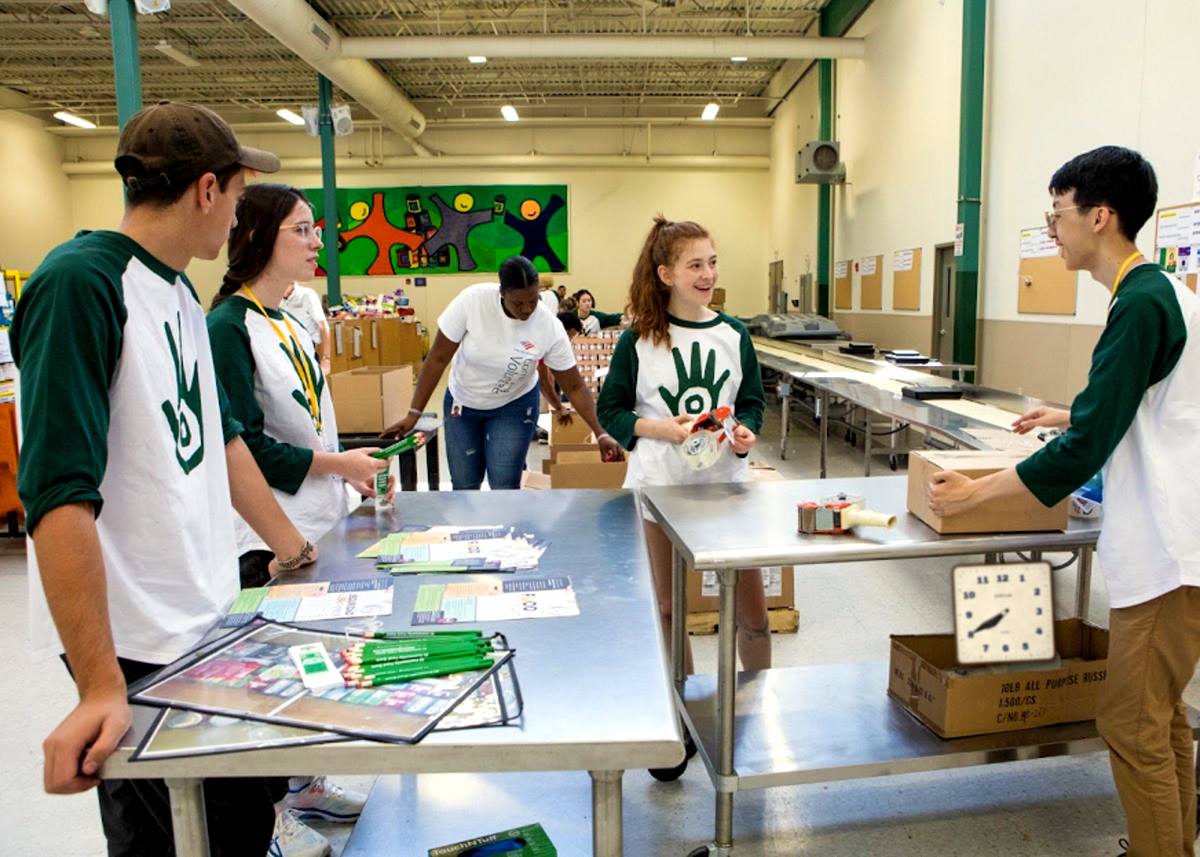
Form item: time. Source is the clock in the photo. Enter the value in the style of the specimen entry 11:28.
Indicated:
7:40
